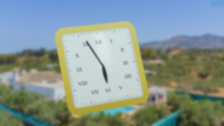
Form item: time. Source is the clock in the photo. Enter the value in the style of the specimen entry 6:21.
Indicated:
5:56
